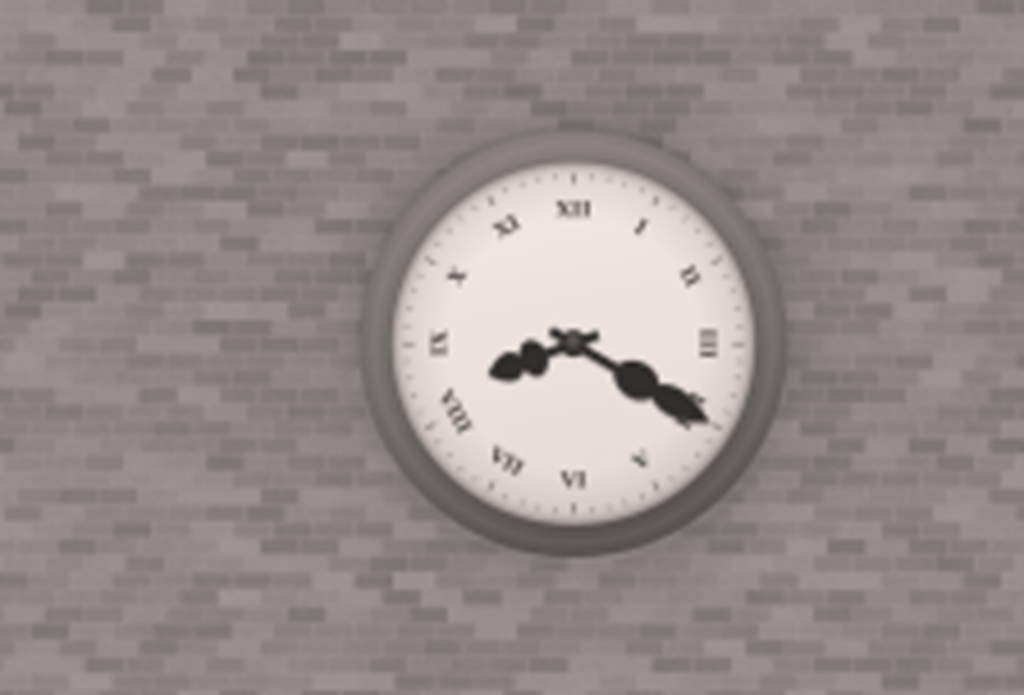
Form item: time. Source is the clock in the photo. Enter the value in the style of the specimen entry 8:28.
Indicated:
8:20
